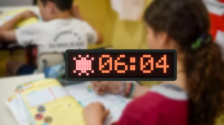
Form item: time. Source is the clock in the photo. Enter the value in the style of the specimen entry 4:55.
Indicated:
6:04
